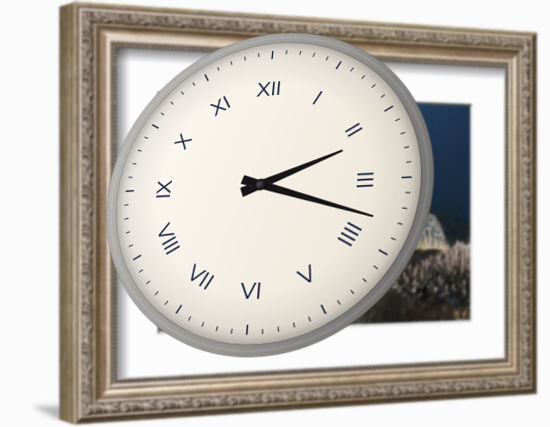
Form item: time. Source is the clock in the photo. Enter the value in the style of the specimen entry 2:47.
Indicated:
2:18
